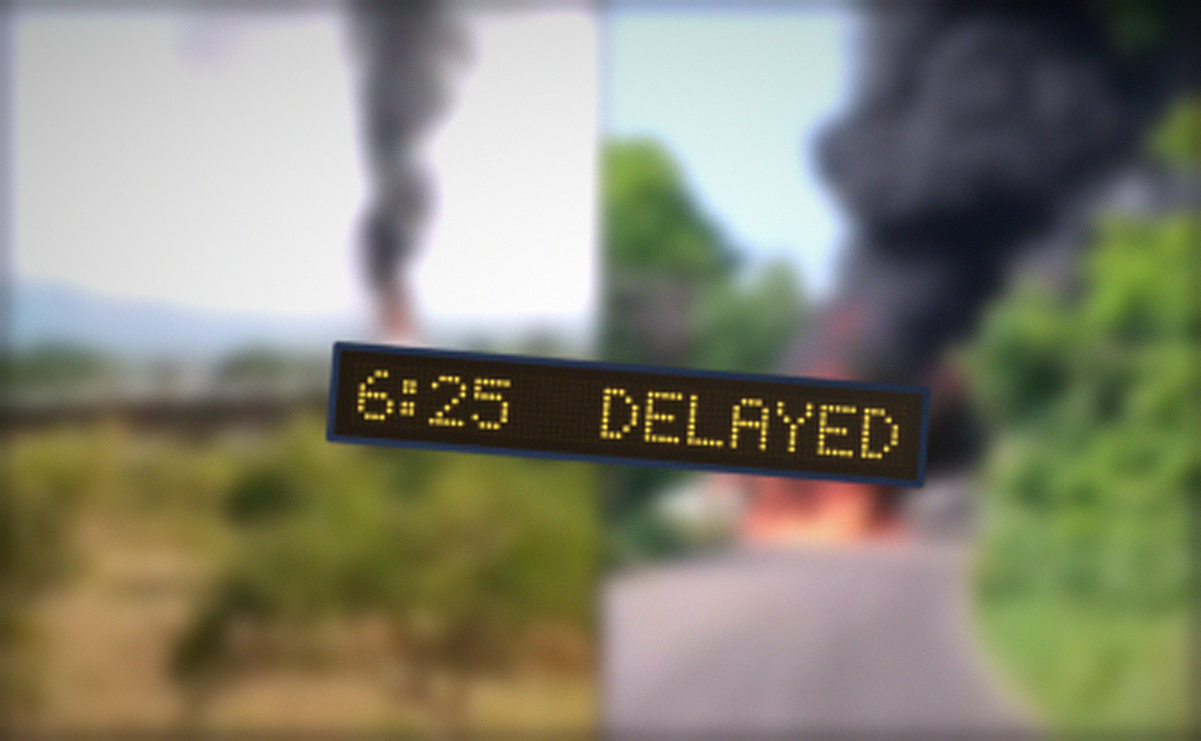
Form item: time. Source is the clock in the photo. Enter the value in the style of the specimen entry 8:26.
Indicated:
6:25
